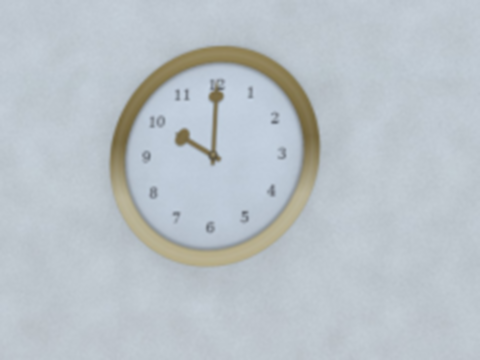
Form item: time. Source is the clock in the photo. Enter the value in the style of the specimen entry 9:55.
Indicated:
10:00
